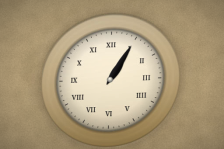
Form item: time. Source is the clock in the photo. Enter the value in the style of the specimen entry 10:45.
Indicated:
1:05
